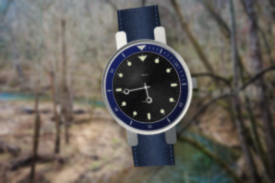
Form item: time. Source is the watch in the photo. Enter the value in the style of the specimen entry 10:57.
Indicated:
5:44
